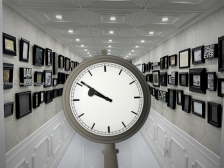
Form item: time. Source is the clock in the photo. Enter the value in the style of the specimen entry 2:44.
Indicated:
9:51
